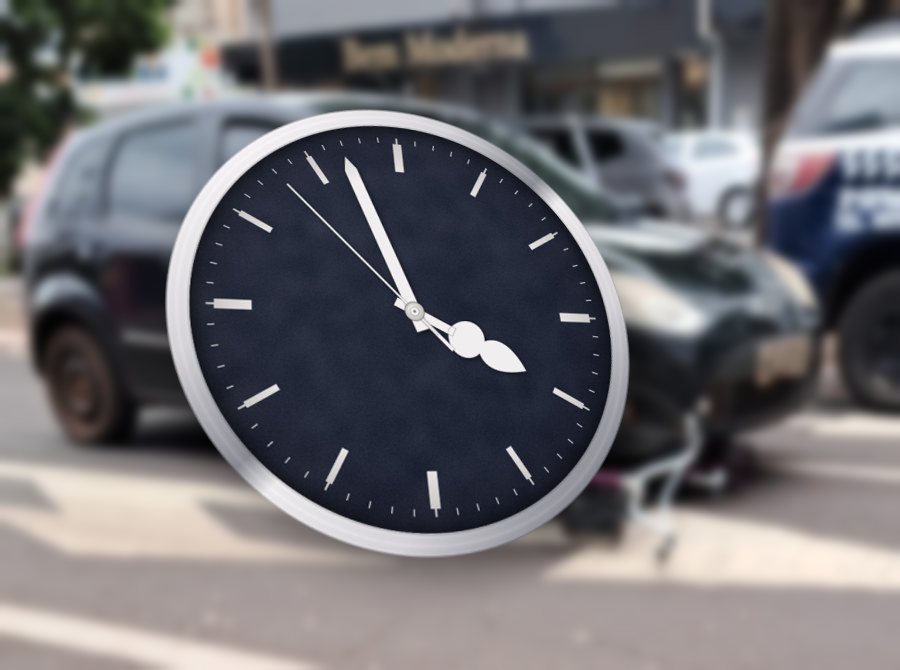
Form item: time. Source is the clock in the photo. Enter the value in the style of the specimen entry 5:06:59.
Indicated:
3:56:53
